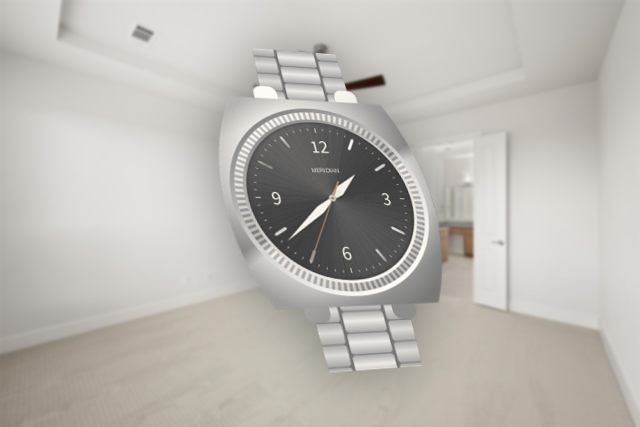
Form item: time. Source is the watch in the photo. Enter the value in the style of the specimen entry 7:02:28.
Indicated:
1:38:35
